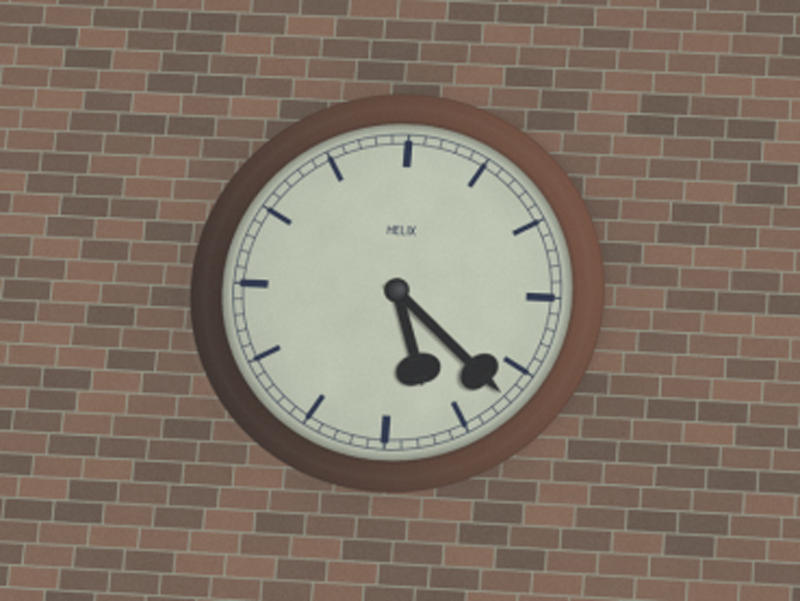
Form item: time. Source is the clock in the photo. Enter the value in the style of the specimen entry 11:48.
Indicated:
5:22
